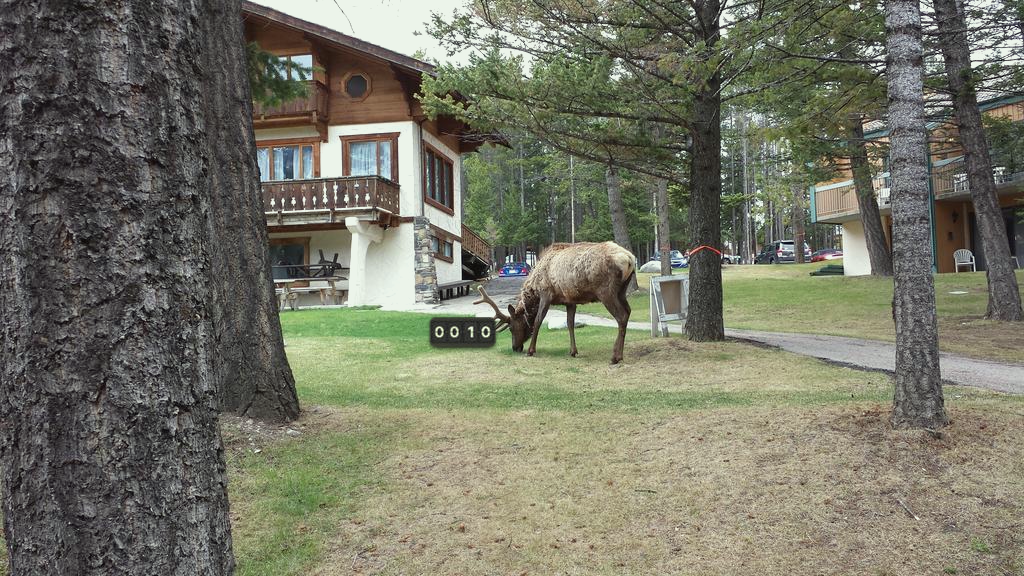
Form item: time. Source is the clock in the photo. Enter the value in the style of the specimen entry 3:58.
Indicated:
0:10
